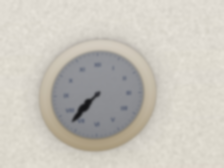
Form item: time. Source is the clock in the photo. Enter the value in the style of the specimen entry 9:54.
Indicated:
7:37
